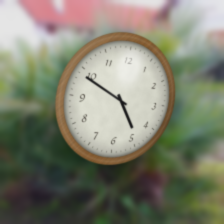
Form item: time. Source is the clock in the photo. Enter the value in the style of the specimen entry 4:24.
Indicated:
4:49
